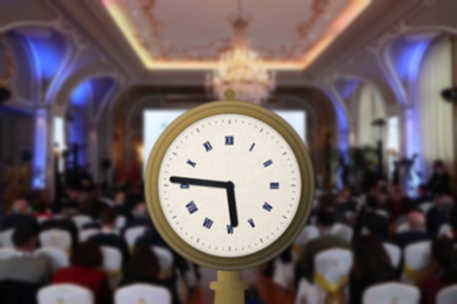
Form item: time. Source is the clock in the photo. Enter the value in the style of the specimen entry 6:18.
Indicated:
5:46
